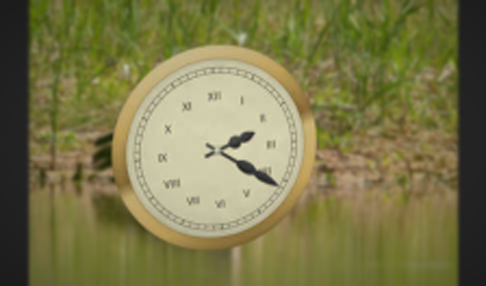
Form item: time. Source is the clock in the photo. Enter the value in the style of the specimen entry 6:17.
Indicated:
2:21
